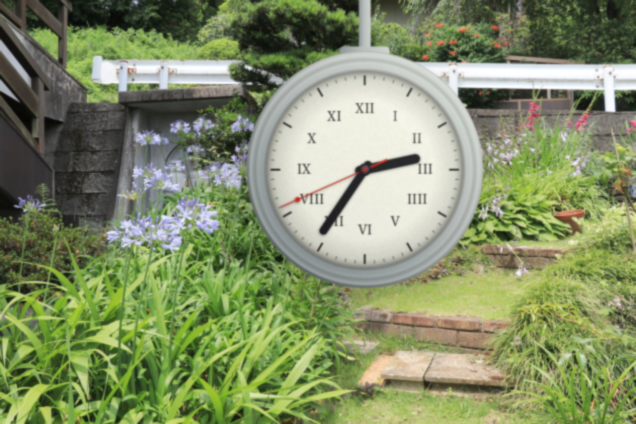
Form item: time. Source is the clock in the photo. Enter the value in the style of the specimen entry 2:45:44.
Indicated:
2:35:41
